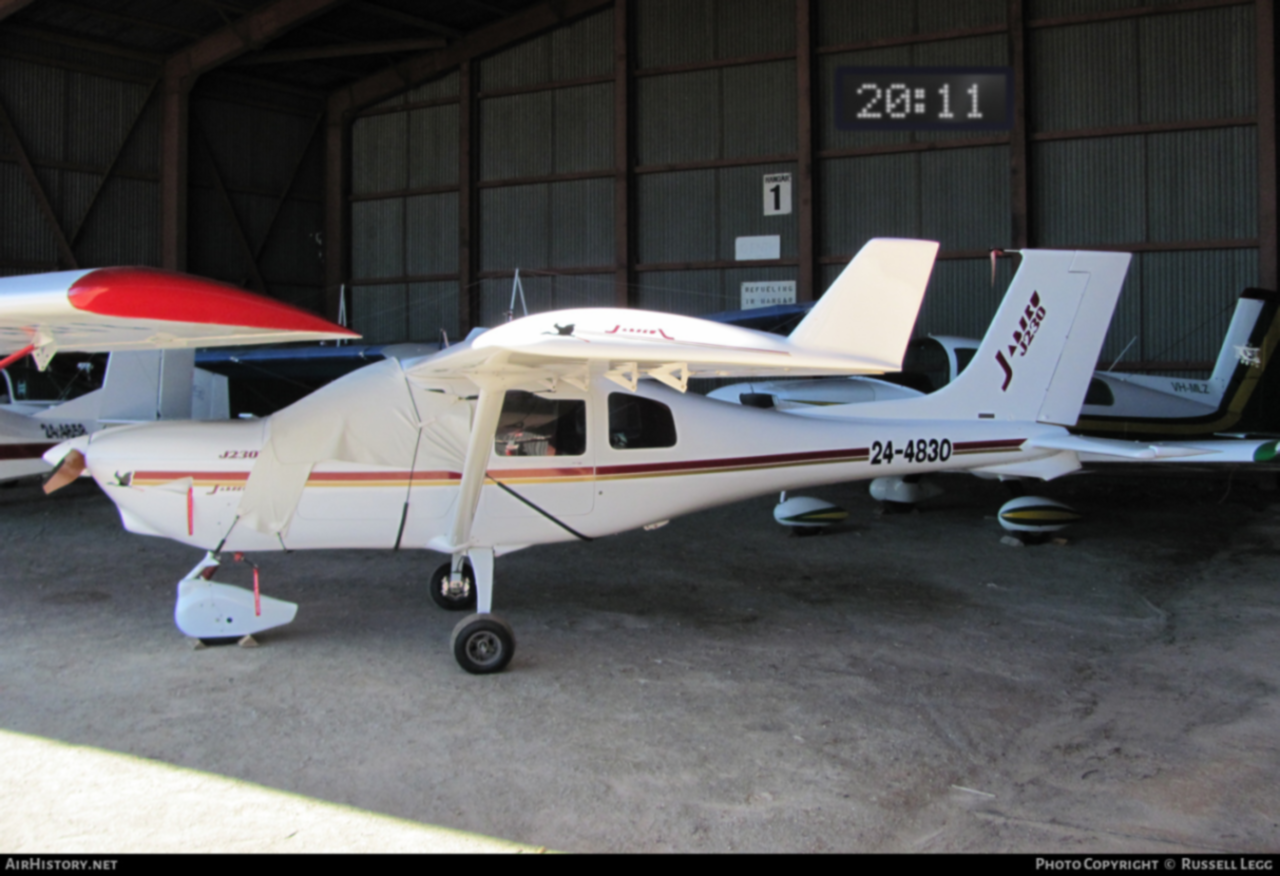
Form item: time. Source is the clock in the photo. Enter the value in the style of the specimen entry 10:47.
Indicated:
20:11
